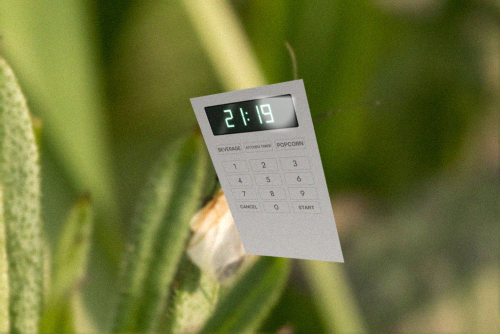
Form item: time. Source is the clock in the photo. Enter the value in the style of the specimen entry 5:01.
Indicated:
21:19
